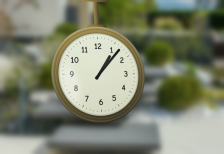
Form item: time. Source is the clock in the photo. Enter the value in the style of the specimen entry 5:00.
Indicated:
1:07
